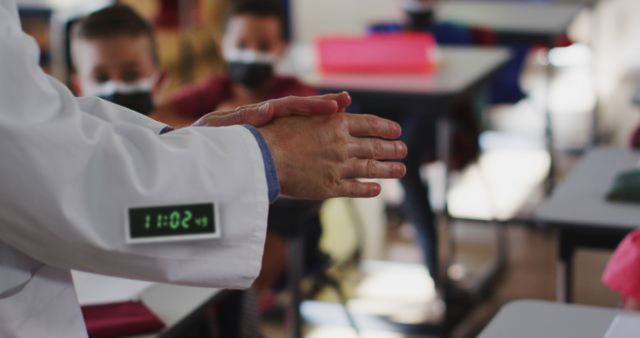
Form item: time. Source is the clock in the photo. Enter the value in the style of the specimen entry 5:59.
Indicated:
11:02
